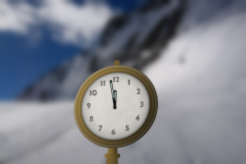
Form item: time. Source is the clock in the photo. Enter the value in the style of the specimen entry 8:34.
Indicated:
11:58
